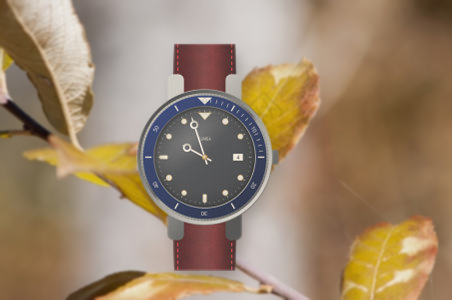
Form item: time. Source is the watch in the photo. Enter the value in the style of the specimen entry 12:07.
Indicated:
9:57
